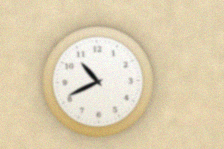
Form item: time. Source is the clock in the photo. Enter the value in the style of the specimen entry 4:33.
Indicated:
10:41
